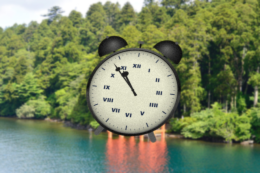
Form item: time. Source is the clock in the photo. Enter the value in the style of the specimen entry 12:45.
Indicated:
10:53
